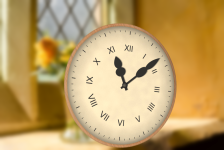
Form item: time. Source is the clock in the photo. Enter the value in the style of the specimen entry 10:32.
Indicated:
11:08
